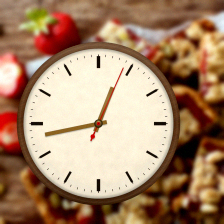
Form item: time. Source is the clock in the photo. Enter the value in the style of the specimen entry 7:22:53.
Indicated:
12:43:04
